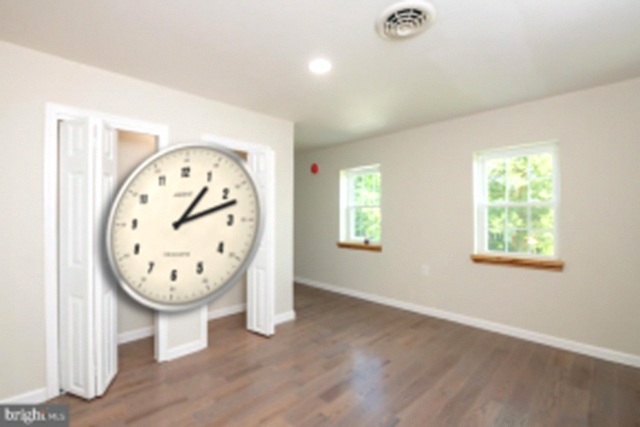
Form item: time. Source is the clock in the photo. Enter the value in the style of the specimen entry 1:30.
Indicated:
1:12
